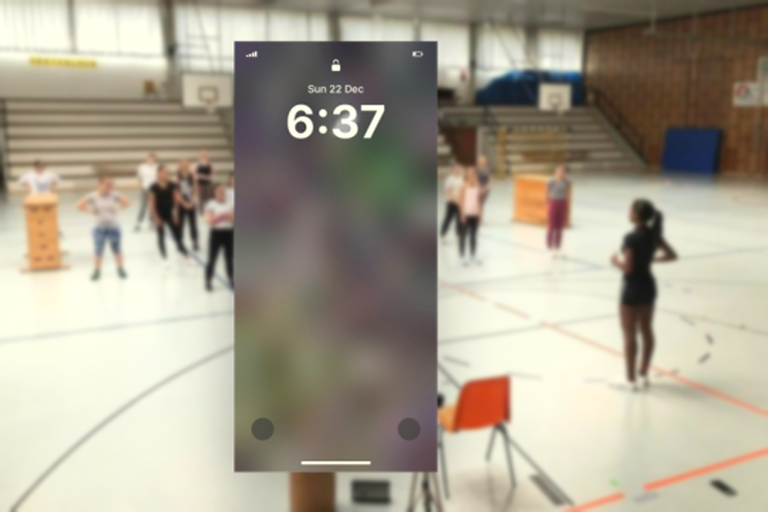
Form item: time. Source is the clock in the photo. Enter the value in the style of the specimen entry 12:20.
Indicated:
6:37
